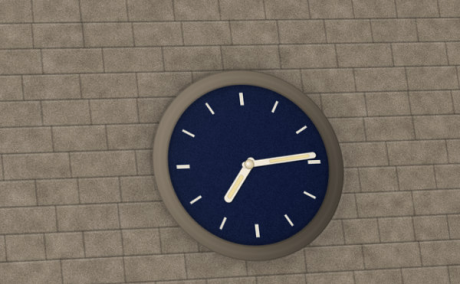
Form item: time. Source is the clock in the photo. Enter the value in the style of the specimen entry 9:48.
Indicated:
7:14
